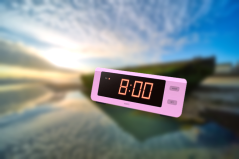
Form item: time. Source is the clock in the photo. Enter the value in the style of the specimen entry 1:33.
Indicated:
8:00
